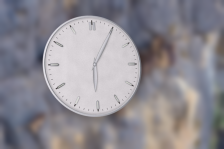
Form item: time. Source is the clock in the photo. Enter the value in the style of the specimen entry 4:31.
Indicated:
6:05
